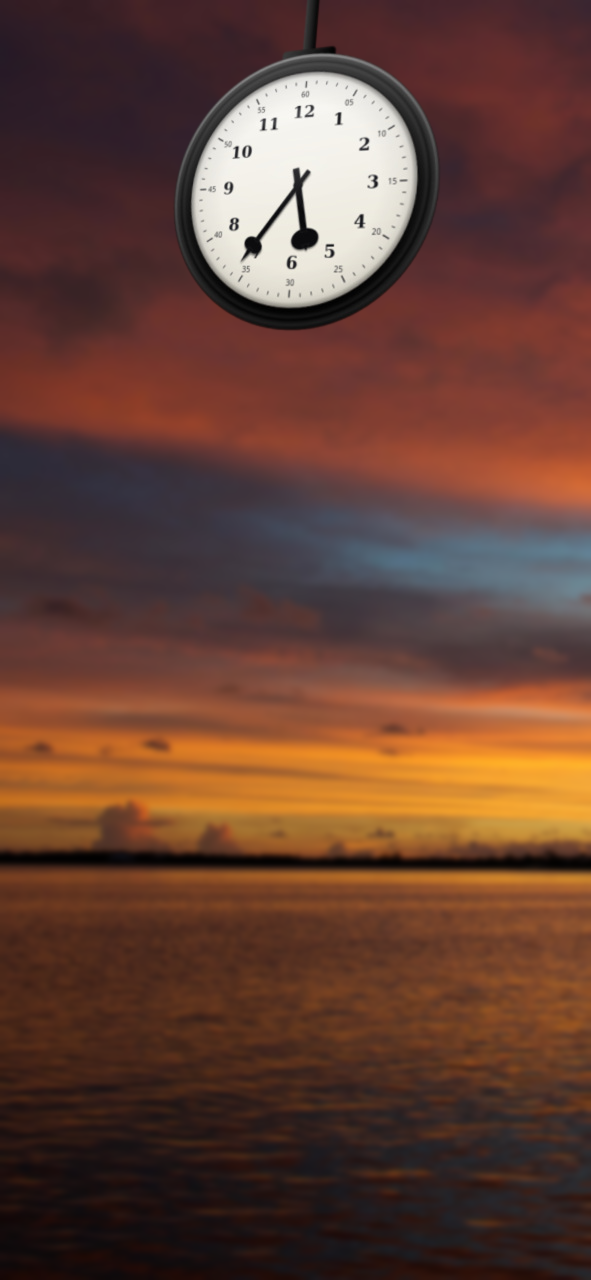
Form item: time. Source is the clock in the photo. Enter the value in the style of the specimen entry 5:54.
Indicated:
5:36
